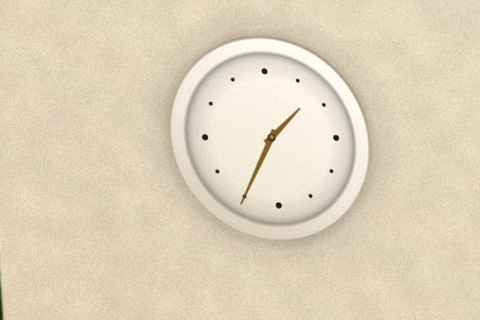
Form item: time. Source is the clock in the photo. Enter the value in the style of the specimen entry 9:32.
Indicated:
1:35
